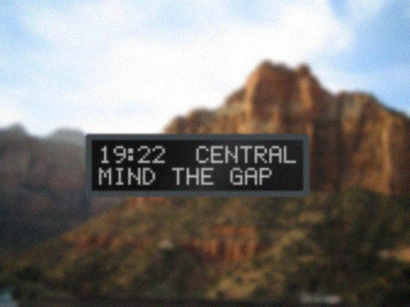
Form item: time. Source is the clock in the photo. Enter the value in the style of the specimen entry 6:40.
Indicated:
19:22
